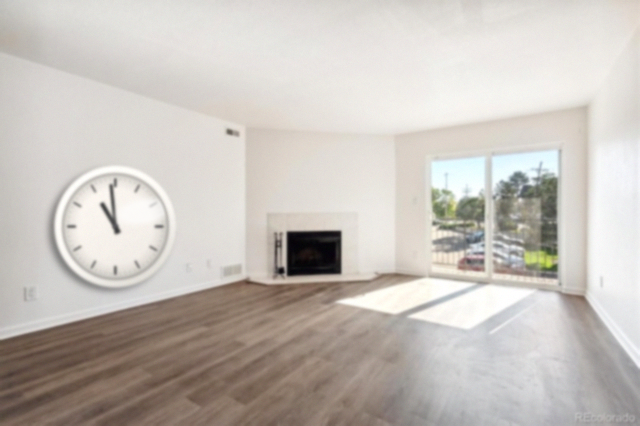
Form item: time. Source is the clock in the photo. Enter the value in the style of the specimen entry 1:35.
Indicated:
10:59
